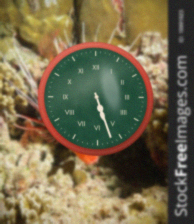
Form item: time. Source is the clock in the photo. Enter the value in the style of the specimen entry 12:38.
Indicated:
5:27
